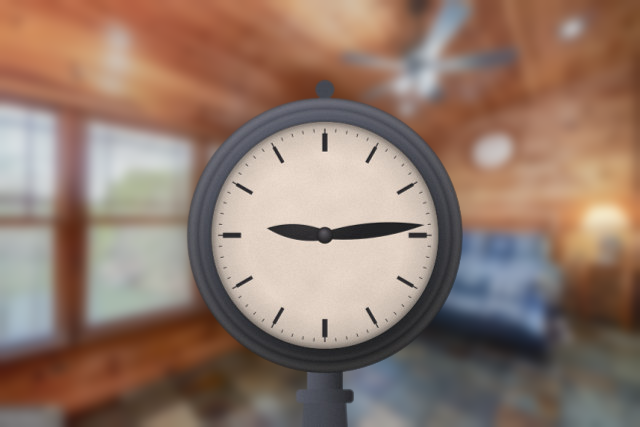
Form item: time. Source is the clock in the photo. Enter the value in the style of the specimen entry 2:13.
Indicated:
9:14
